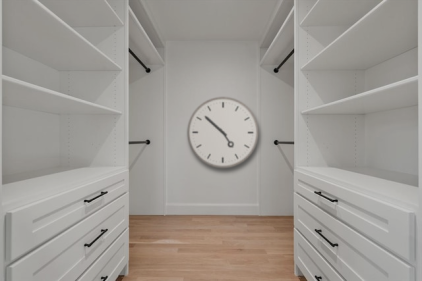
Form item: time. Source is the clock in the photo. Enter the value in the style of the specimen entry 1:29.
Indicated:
4:52
